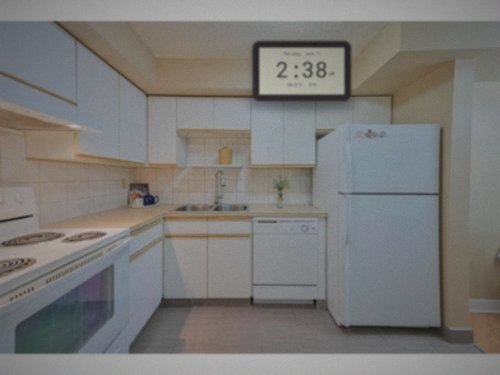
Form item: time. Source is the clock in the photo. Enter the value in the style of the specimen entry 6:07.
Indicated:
2:38
